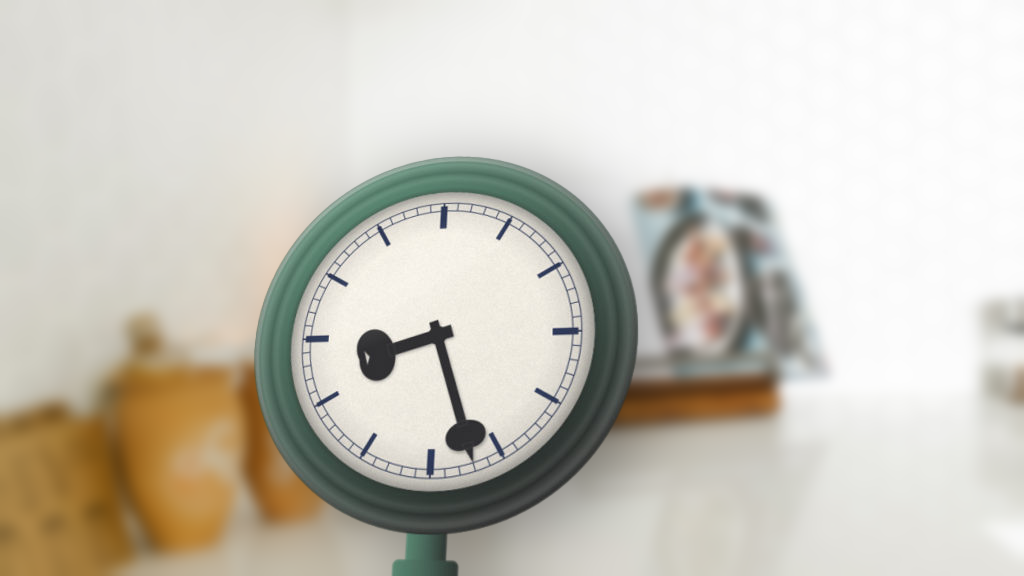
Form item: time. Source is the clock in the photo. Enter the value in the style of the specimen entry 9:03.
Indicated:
8:27
